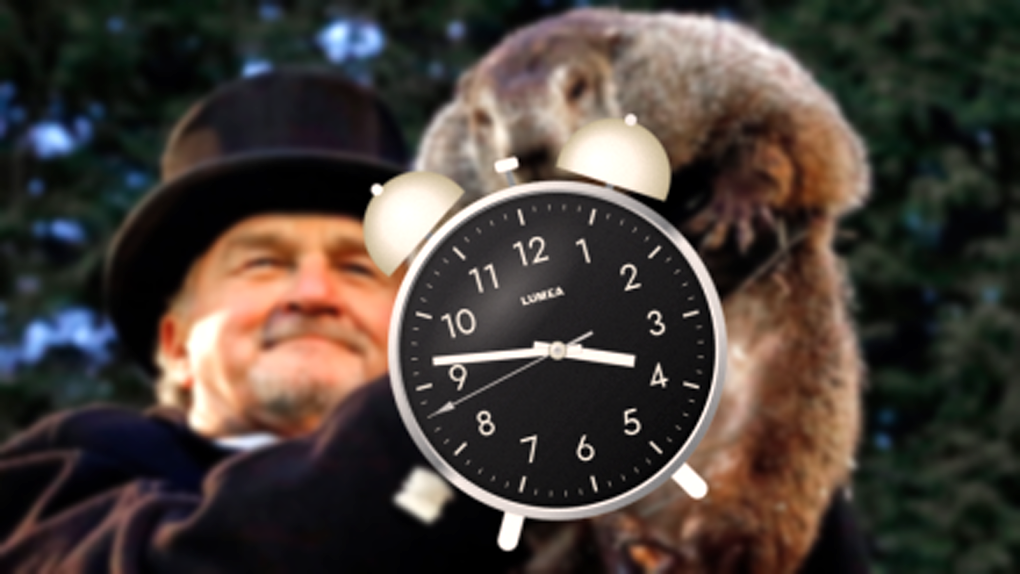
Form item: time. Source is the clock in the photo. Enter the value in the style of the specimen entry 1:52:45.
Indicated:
3:46:43
